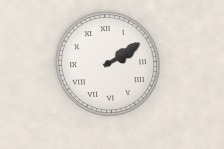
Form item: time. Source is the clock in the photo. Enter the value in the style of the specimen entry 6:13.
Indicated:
2:10
